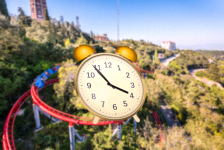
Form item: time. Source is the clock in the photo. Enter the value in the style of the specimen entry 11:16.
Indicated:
3:54
